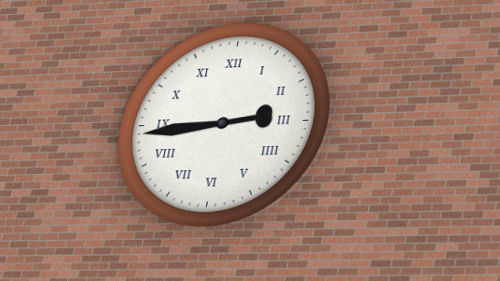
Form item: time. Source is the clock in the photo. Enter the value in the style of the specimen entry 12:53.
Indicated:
2:44
